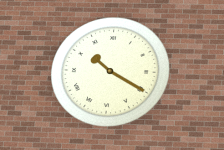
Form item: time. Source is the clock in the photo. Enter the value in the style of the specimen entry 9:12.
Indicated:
10:20
